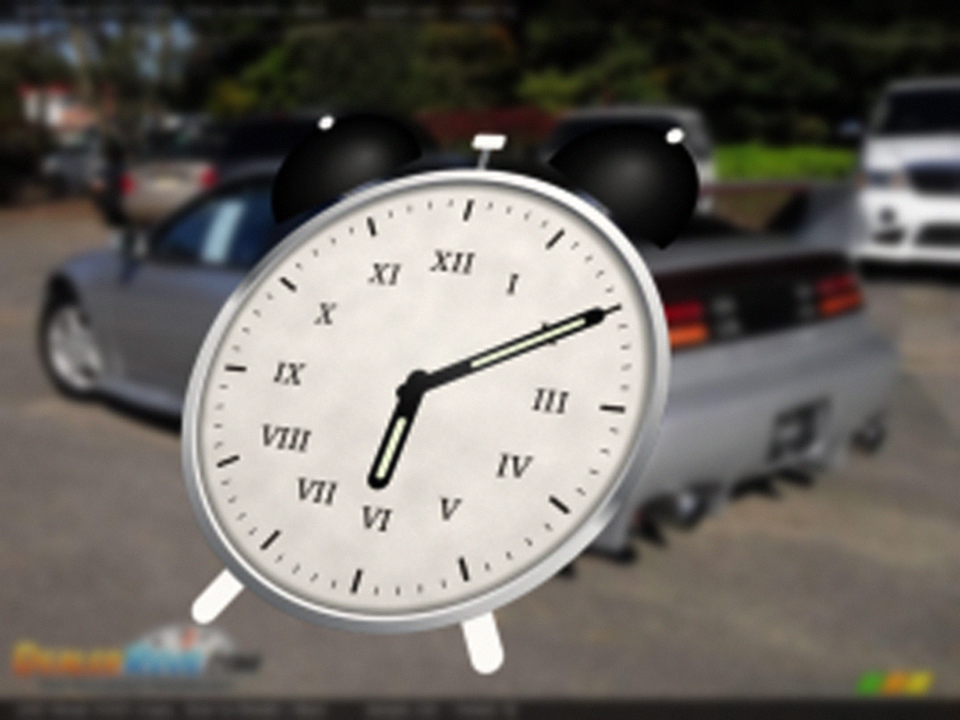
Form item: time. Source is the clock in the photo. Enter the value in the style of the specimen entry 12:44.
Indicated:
6:10
